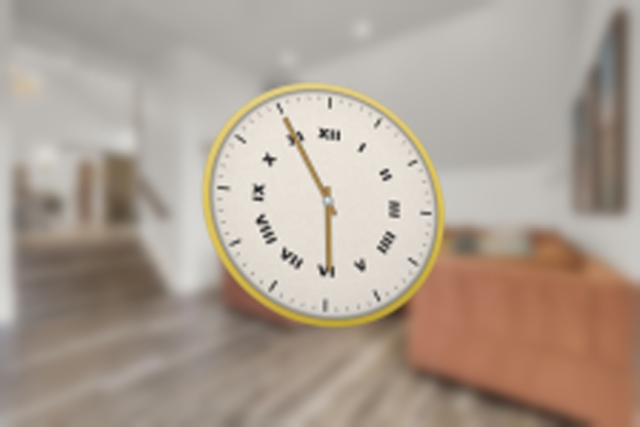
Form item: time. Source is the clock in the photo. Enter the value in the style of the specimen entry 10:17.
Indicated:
5:55
